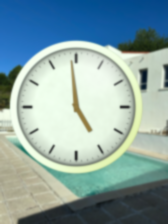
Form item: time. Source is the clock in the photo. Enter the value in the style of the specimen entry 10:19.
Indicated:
4:59
